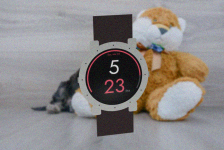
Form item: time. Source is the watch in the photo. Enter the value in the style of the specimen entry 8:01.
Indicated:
5:23
